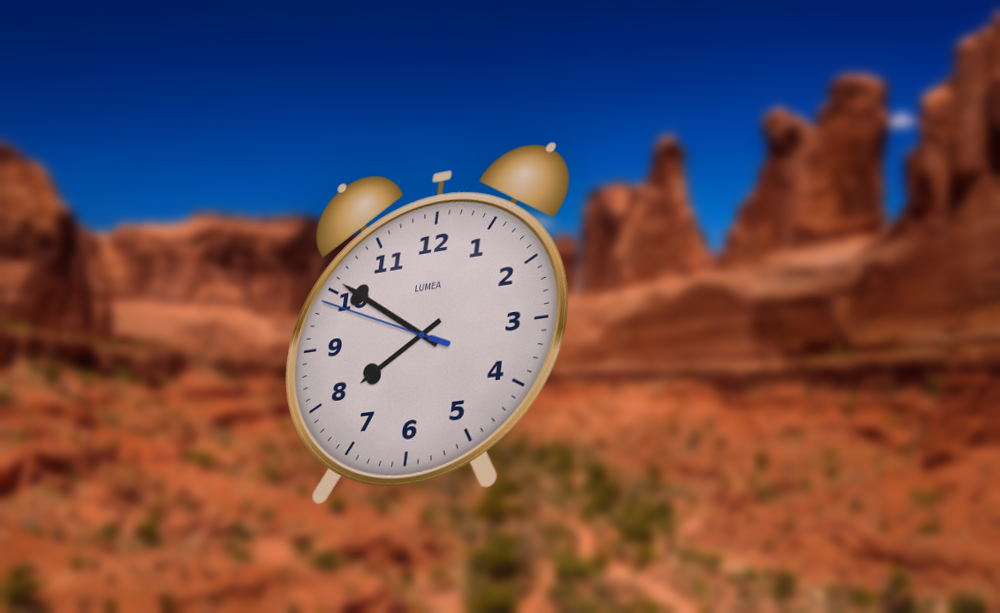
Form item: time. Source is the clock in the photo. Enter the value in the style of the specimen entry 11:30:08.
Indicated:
7:50:49
